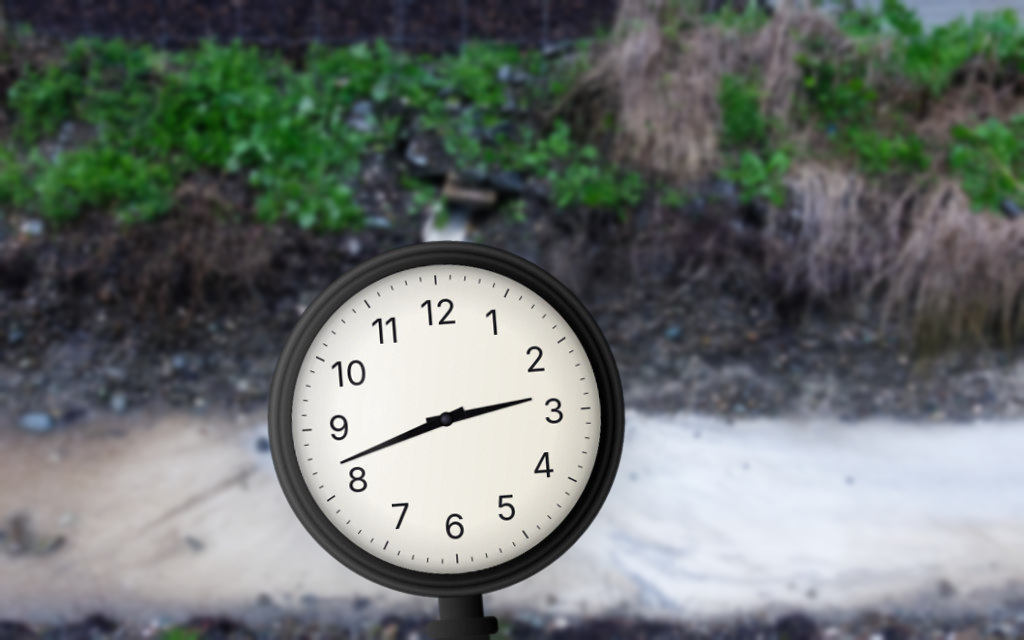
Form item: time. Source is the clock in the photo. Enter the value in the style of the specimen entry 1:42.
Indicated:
2:42
